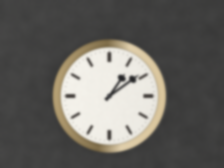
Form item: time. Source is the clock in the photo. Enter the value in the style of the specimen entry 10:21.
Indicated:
1:09
